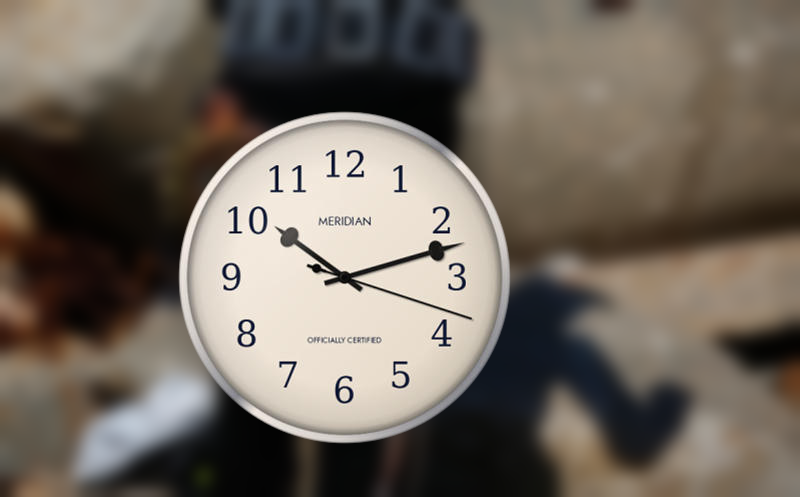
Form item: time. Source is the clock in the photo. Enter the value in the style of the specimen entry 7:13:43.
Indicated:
10:12:18
